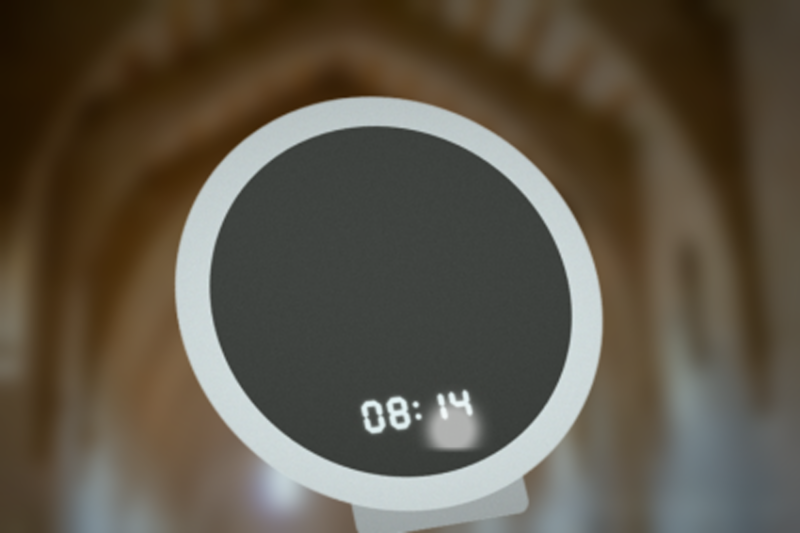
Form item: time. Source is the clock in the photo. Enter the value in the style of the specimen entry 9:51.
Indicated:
8:14
